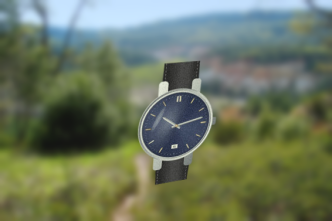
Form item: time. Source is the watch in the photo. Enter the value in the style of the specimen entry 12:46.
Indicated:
10:13
